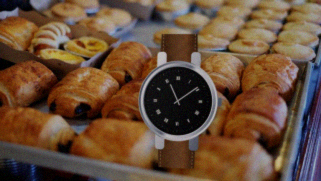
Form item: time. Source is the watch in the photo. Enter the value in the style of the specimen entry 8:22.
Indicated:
11:09
